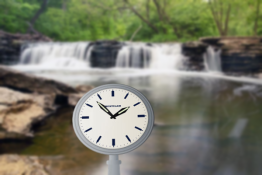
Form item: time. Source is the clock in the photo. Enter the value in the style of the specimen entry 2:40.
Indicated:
1:53
